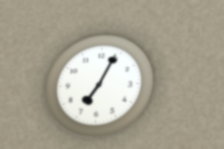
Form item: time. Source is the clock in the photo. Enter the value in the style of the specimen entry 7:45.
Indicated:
7:04
